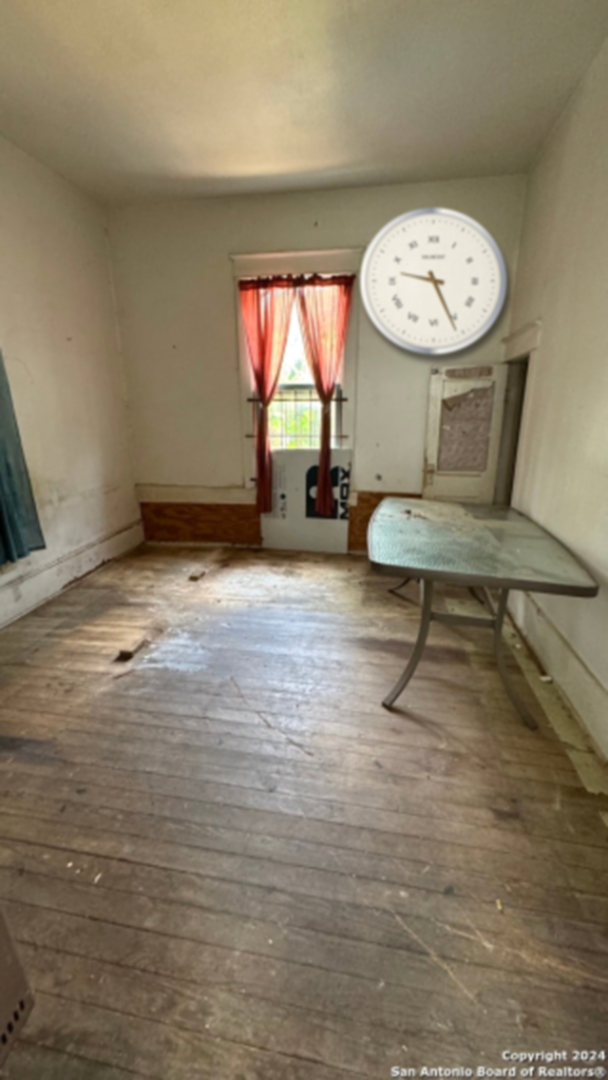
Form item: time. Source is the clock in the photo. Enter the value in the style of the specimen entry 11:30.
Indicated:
9:26
